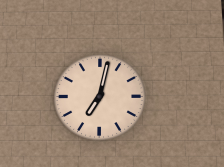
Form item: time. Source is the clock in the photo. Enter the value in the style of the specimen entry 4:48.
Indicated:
7:02
